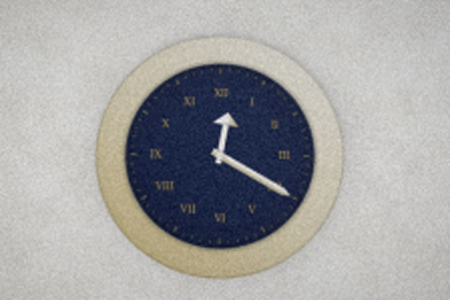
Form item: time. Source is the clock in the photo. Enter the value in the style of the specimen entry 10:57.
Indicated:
12:20
